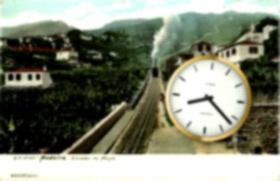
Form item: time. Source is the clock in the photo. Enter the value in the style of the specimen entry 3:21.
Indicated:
8:22
